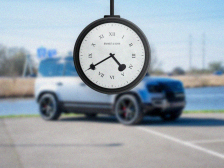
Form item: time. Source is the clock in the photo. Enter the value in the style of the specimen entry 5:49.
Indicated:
4:40
